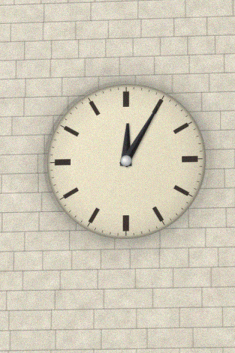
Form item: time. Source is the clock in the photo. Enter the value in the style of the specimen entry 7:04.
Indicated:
12:05
